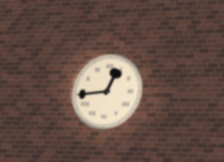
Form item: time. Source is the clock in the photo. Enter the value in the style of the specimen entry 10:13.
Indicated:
12:44
